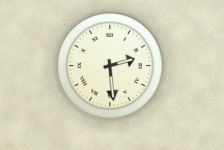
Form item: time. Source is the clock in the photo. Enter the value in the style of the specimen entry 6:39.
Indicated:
2:29
